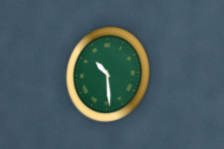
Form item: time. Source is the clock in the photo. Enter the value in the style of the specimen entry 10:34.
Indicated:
10:29
